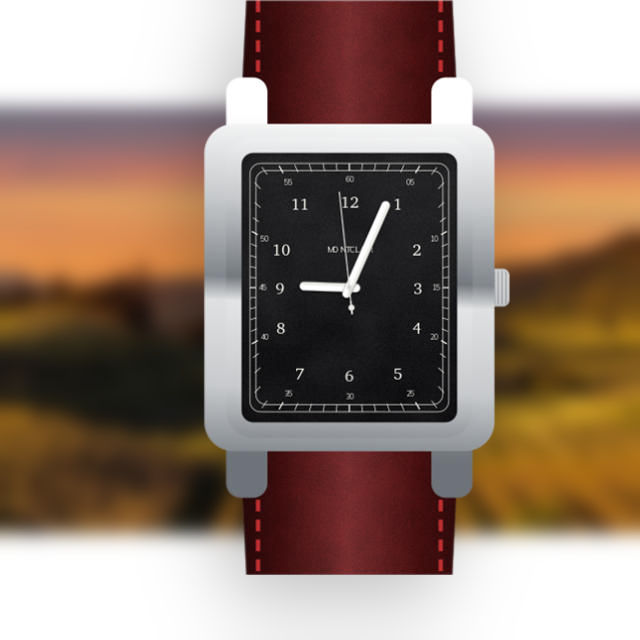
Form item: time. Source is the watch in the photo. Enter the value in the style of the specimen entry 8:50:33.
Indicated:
9:03:59
